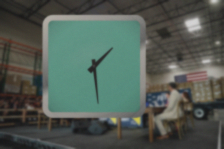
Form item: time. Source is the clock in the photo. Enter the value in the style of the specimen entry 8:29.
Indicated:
1:29
